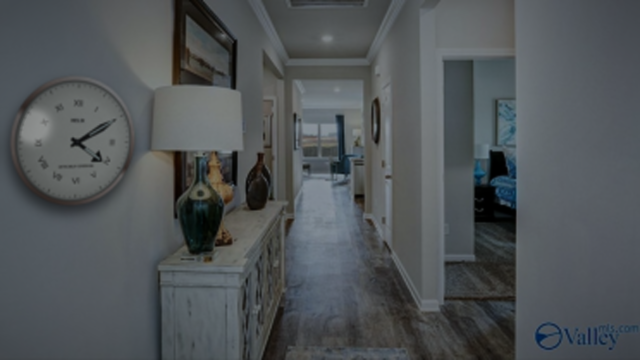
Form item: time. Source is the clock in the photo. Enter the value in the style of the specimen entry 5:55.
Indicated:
4:10
